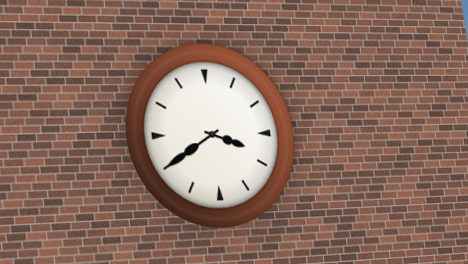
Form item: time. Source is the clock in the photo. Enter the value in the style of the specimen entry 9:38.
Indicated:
3:40
